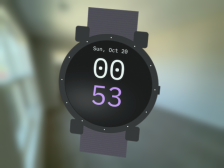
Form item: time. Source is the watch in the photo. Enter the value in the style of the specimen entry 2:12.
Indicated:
0:53
